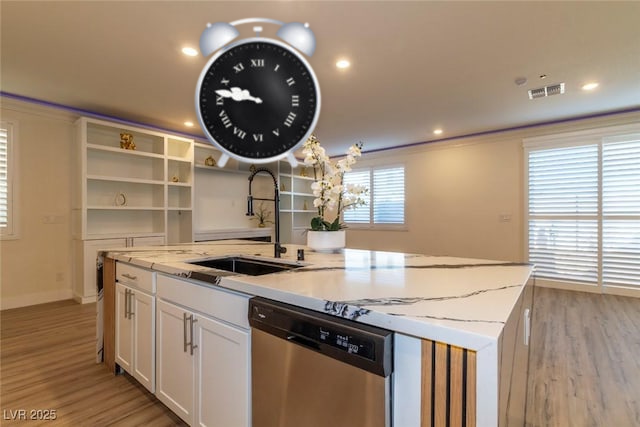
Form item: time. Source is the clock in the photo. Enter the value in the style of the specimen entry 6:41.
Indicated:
9:47
